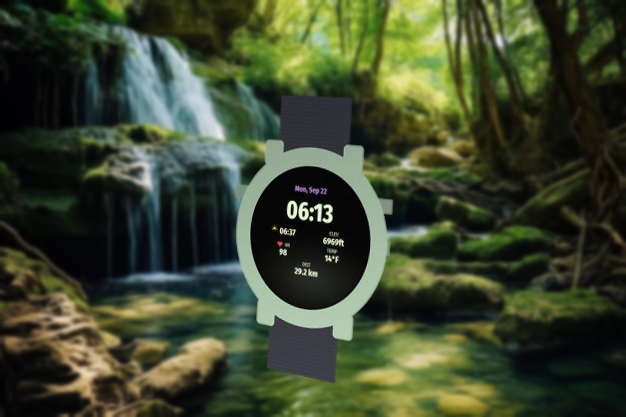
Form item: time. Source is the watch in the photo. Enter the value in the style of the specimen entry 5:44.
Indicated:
6:13
